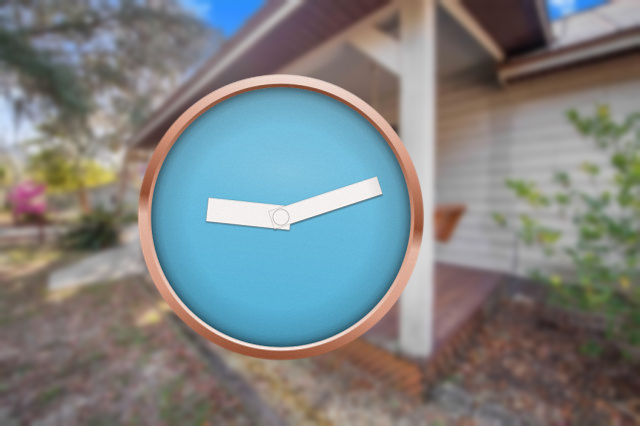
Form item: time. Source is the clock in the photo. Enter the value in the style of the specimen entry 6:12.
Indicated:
9:12
